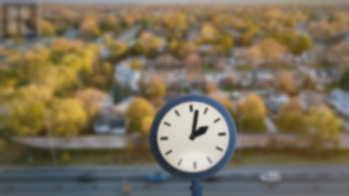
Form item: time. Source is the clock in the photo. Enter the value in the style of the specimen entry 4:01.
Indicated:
2:02
